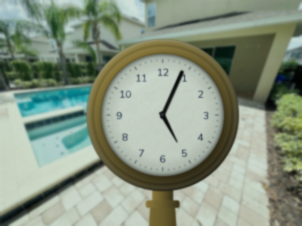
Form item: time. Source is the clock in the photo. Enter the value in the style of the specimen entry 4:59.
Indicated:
5:04
